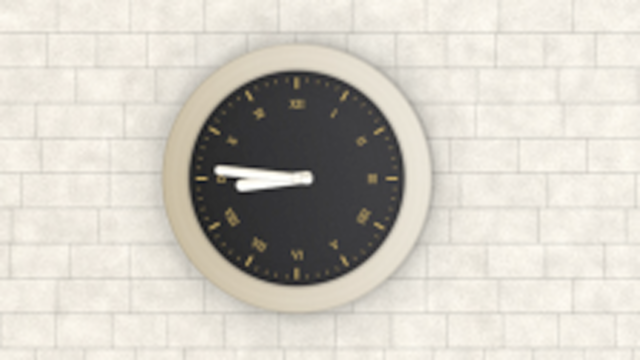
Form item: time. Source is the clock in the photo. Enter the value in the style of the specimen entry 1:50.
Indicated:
8:46
